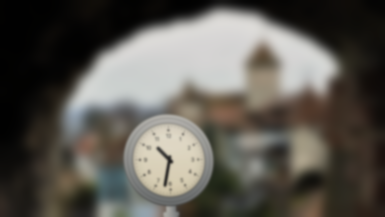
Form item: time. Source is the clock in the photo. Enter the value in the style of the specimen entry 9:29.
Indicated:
10:32
